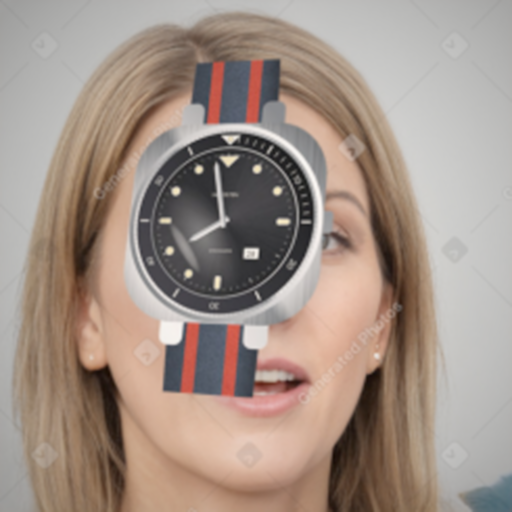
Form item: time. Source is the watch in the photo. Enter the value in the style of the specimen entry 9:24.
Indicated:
7:58
